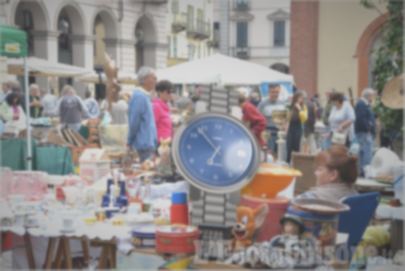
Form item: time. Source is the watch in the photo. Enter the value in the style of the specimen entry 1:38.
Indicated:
6:53
